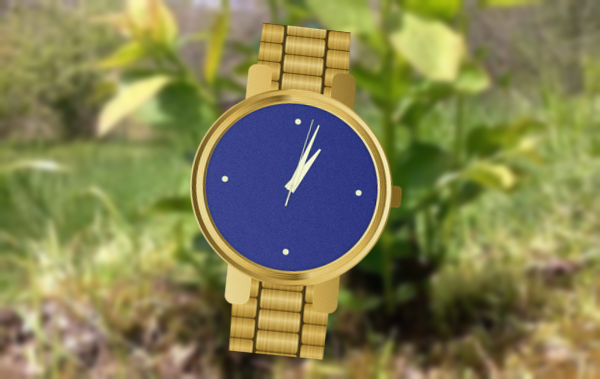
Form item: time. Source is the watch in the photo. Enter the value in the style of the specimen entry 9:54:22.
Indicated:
1:03:02
